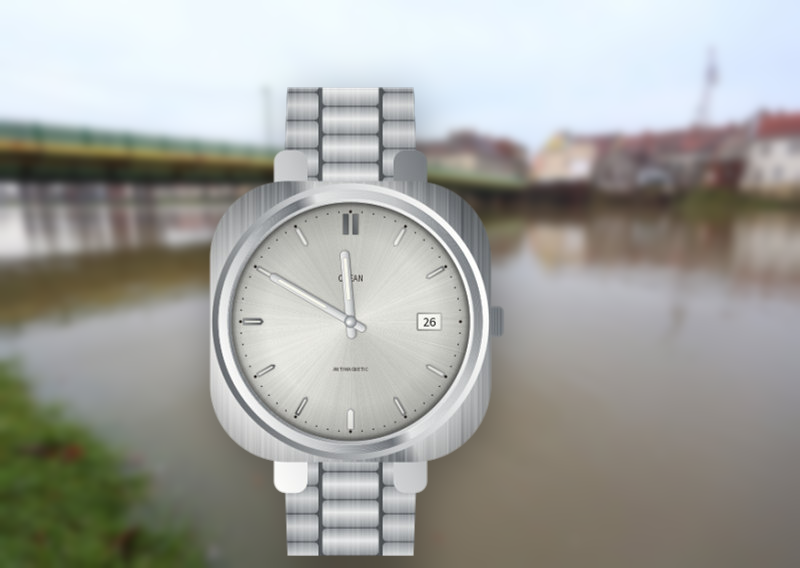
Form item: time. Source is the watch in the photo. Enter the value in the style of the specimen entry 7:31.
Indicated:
11:50
